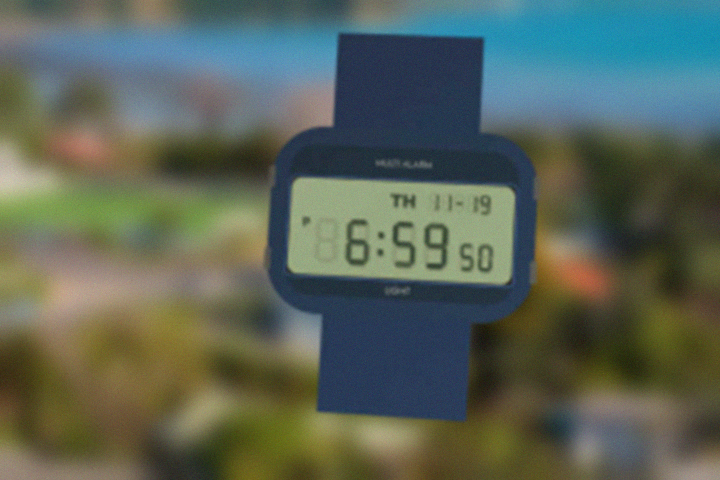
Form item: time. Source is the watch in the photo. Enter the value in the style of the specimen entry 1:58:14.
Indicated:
6:59:50
